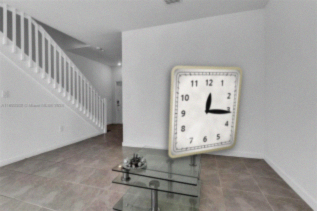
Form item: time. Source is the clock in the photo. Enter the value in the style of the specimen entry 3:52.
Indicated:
12:16
